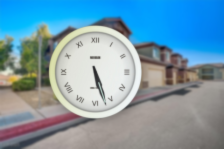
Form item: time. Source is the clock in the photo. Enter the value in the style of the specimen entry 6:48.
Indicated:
5:27
